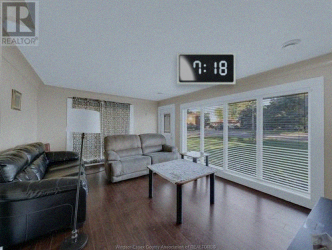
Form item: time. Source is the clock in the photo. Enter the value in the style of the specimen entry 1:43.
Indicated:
7:18
